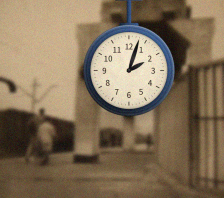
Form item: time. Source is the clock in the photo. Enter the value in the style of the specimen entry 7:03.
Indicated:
2:03
